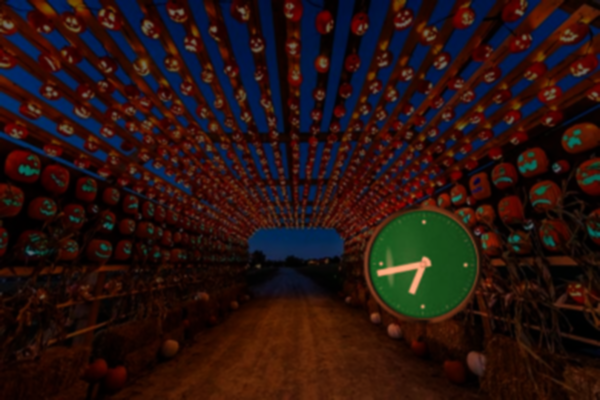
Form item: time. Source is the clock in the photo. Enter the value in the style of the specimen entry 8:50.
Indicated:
6:43
